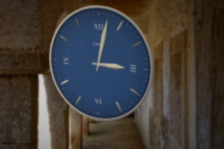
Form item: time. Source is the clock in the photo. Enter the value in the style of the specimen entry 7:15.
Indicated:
3:02
